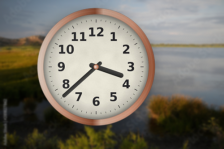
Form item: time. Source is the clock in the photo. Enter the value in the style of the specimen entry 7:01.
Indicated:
3:38
